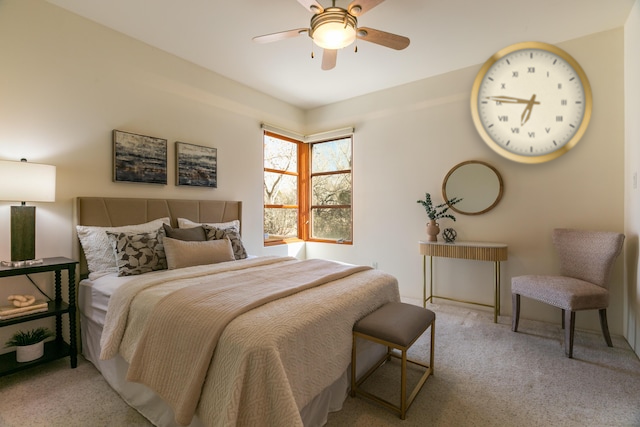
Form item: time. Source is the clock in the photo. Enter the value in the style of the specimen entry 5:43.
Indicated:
6:46
